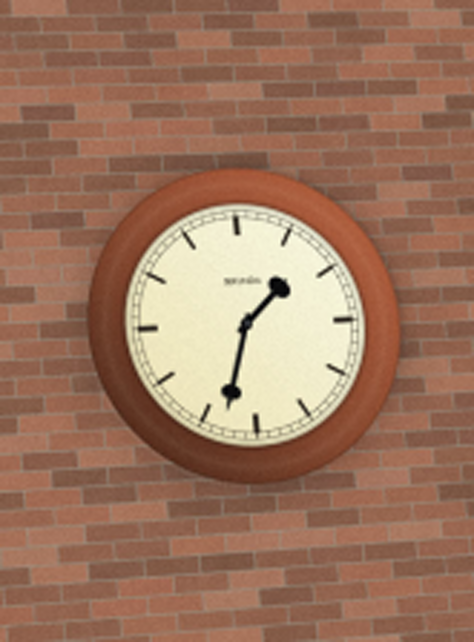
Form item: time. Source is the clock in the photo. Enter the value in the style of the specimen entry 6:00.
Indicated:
1:33
